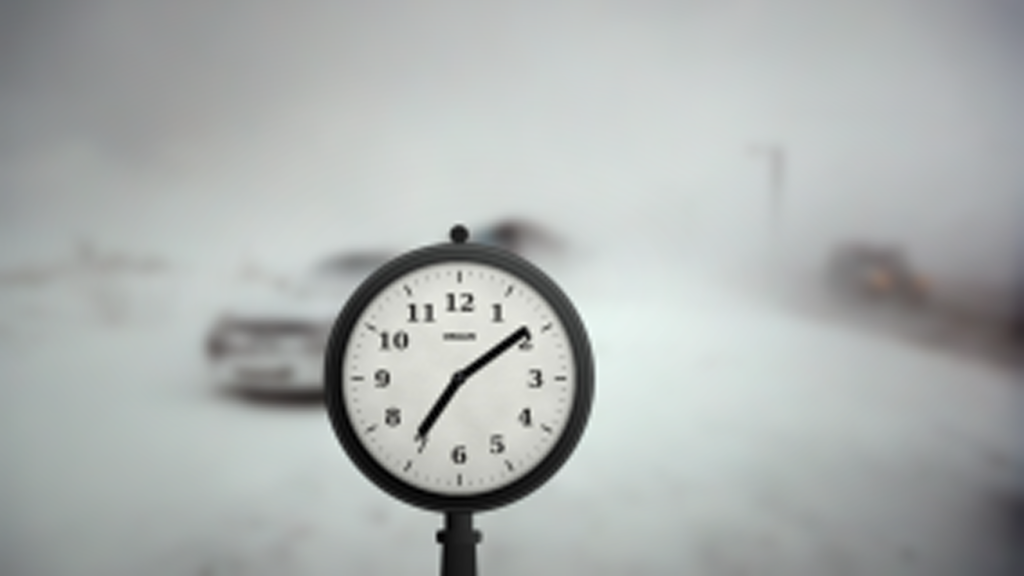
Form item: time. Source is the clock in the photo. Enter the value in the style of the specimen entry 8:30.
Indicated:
7:09
